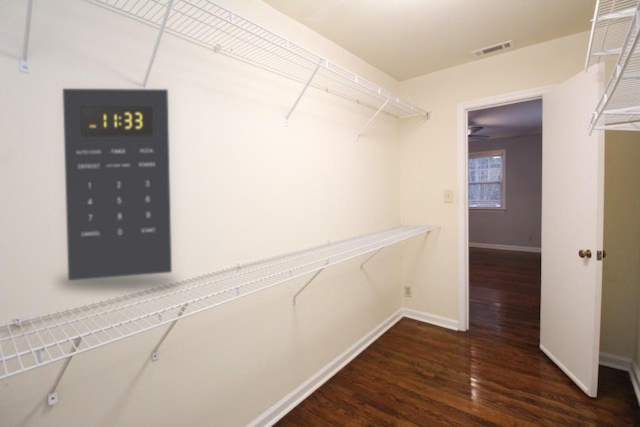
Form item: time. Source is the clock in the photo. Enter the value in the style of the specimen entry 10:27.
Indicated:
11:33
